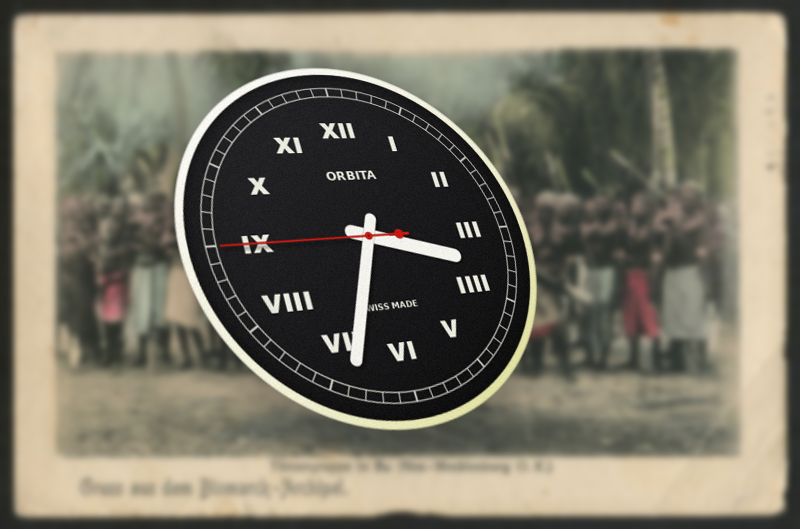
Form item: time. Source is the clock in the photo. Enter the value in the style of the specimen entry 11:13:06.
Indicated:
3:33:45
